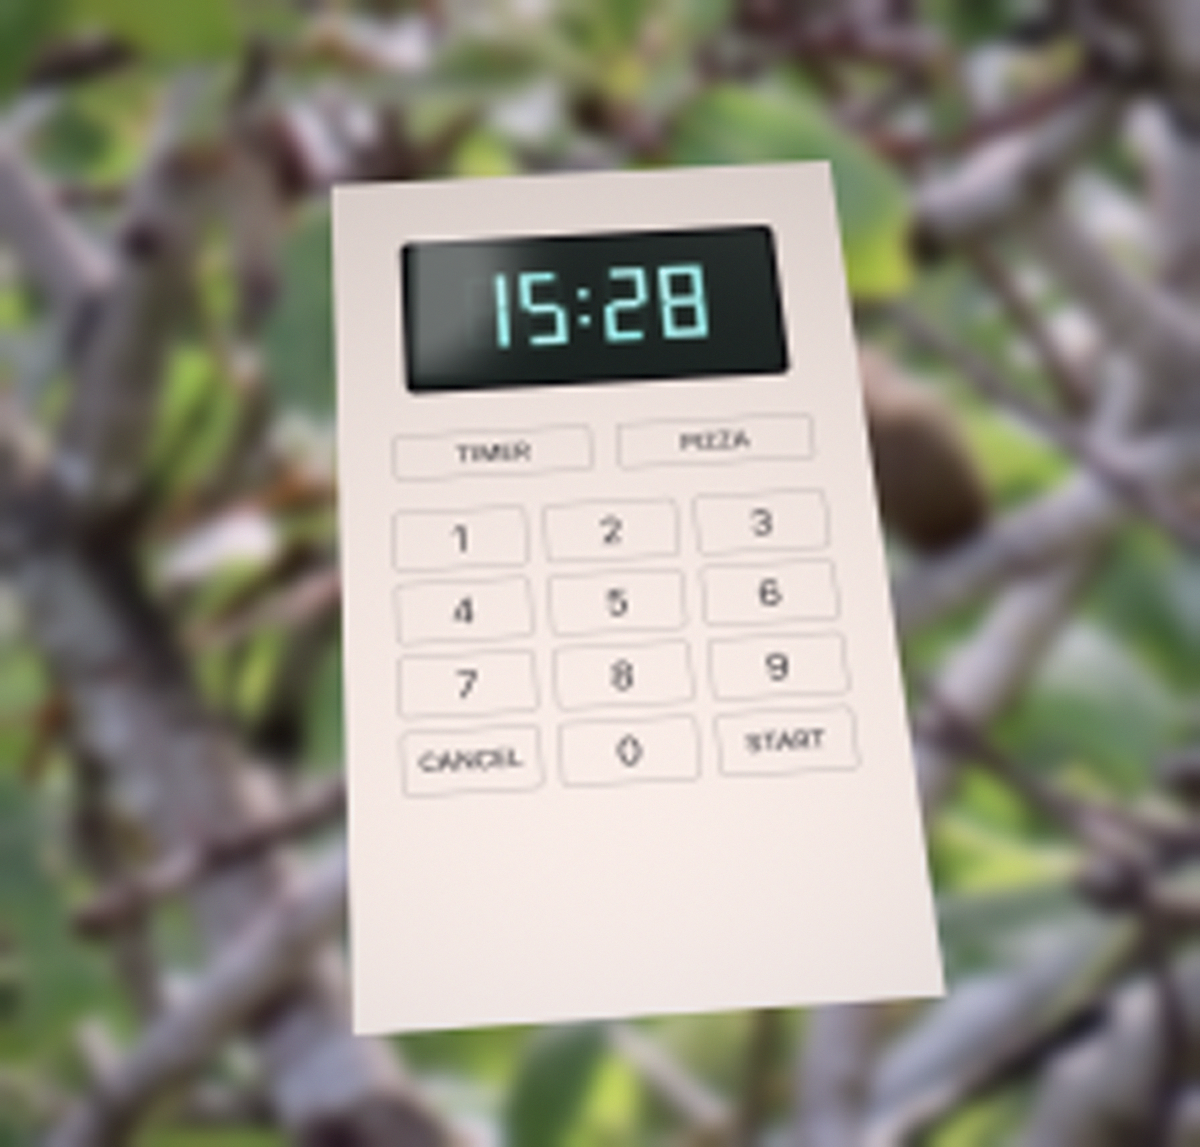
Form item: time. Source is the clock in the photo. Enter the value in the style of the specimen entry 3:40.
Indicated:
15:28
